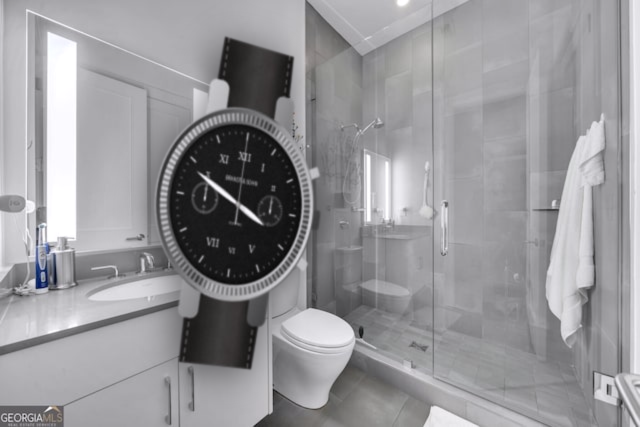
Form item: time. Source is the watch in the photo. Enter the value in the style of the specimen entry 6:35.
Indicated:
3:49
